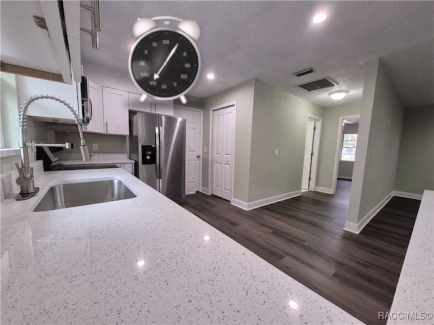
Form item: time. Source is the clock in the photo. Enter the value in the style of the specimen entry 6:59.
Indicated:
7:05
